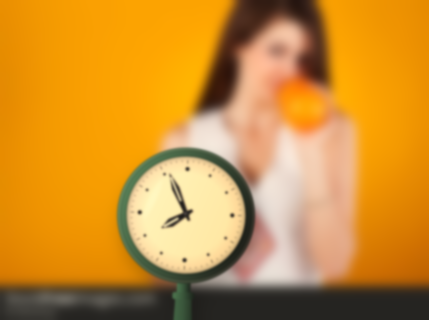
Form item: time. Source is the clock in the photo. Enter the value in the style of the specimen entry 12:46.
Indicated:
7:56
